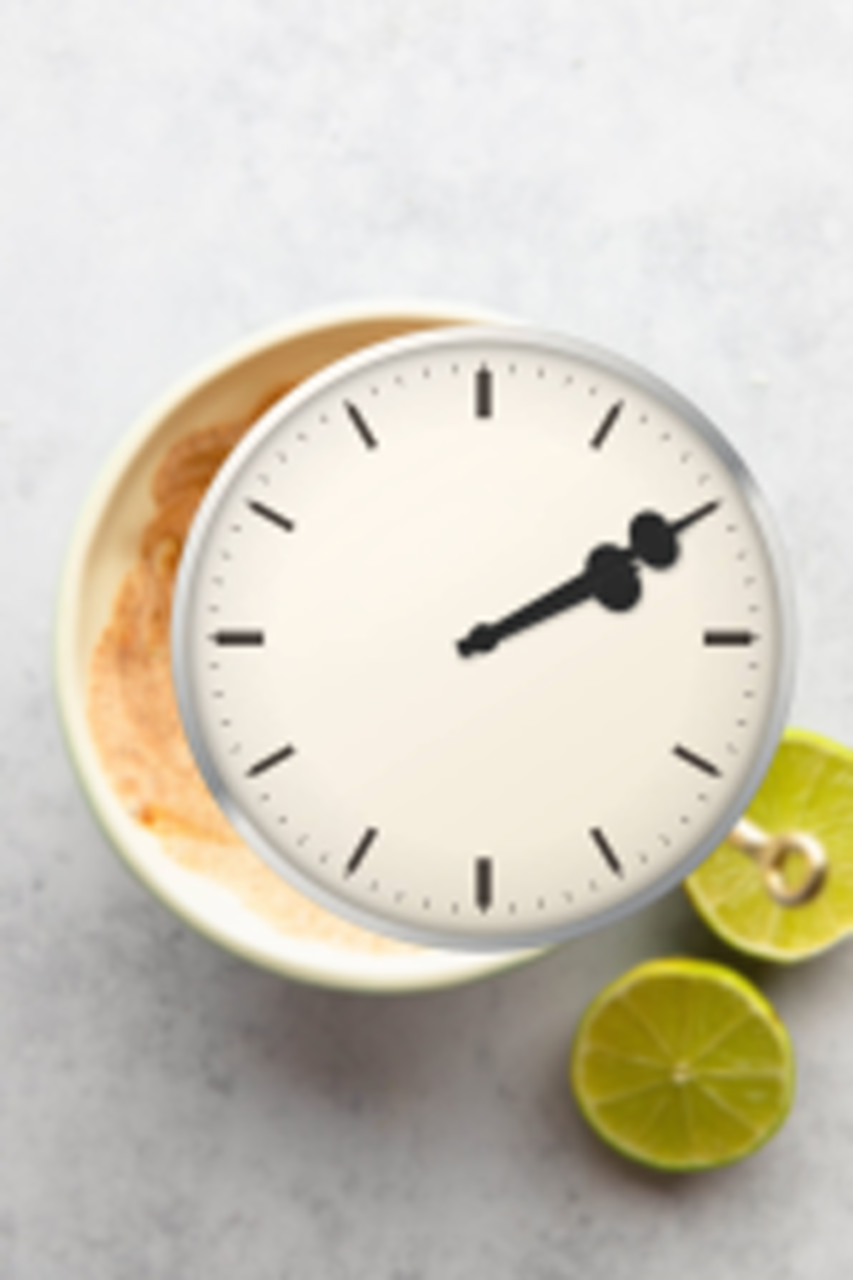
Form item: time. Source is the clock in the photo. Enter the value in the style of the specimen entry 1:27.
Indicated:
2:10
